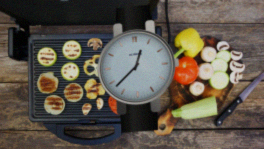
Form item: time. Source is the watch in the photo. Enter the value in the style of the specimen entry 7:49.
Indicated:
12:38
